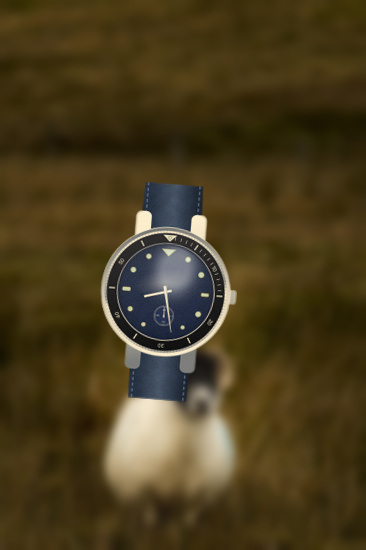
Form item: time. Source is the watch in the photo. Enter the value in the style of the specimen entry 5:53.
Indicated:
8:28
